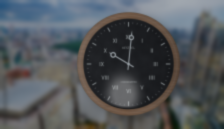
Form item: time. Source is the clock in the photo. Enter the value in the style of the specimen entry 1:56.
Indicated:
10:01
